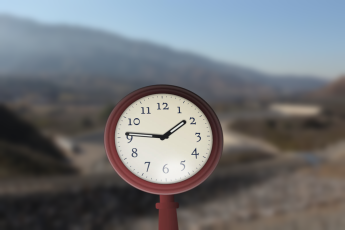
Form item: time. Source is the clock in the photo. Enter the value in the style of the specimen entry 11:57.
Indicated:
1:46
